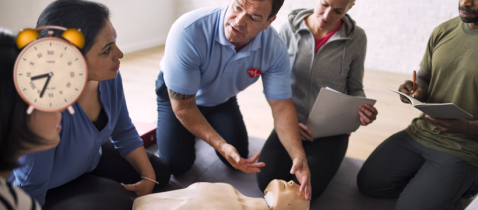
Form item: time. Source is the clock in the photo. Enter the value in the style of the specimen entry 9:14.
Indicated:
8:34
